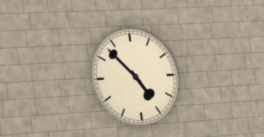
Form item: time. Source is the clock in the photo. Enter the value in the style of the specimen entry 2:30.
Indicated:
4:53
